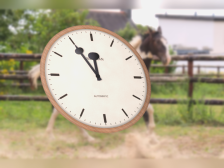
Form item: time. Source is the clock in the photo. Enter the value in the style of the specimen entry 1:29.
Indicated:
11:55
